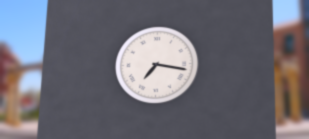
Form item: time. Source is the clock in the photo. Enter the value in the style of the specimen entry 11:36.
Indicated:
7:17
